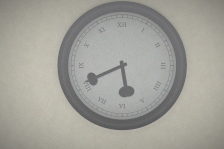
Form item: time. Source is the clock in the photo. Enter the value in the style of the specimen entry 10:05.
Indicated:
5:41
